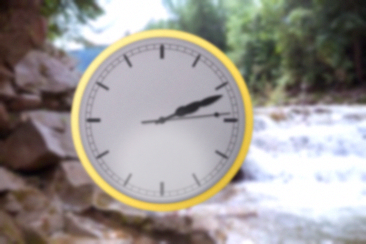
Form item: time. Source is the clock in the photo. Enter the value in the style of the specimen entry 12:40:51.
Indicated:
2:11:14
